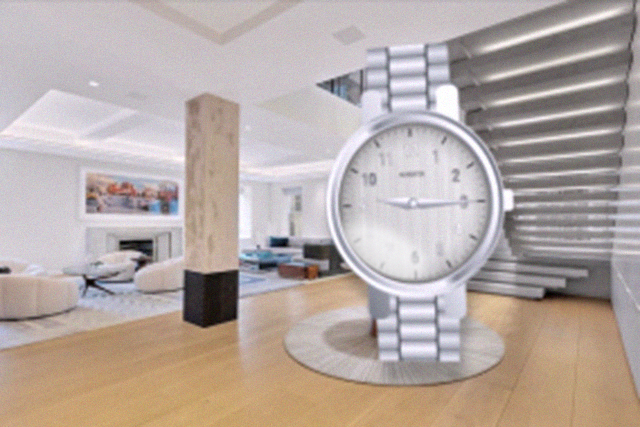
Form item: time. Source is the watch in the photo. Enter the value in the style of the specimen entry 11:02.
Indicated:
9:15
